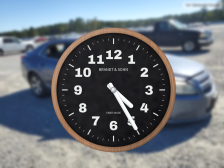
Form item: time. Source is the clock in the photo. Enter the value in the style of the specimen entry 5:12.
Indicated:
4:25
